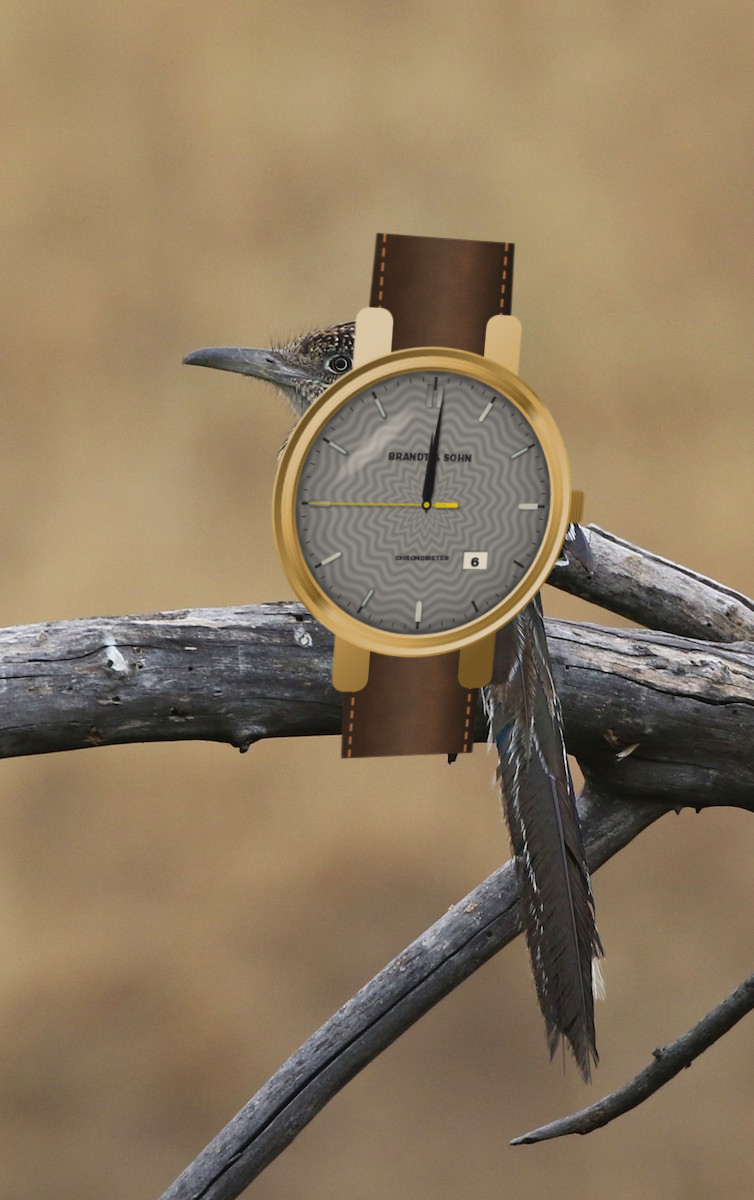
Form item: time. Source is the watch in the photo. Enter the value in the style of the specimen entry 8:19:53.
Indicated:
12:00:45
